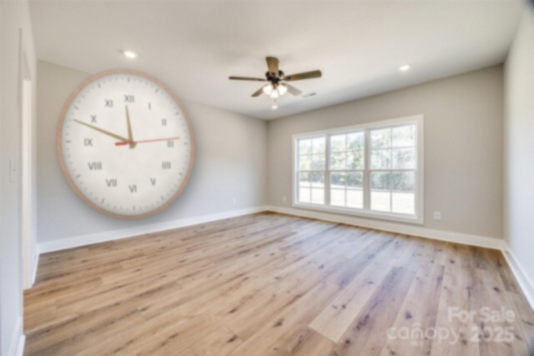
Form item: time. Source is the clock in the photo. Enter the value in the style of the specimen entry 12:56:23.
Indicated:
11:48:14
